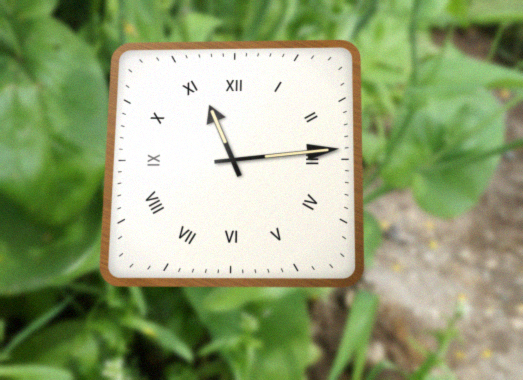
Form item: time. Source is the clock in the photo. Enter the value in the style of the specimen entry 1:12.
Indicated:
11:14
